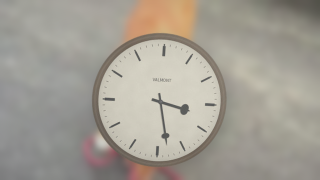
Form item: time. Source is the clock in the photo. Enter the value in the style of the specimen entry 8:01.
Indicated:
3:28
